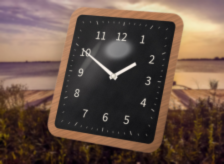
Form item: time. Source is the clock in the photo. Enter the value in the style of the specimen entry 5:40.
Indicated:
1:50
